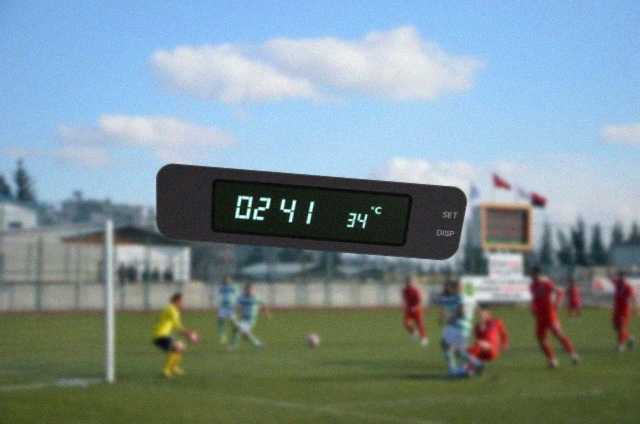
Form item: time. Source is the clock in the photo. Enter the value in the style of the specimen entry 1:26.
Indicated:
2:41
